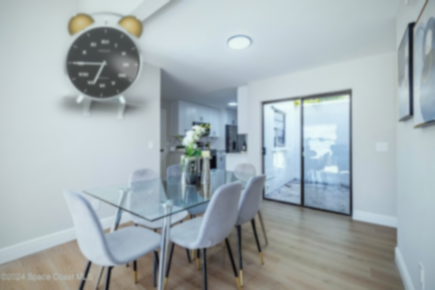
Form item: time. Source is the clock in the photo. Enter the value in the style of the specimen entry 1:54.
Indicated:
6:45
